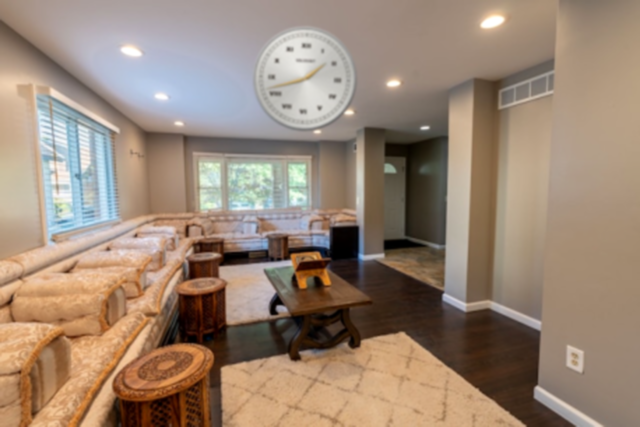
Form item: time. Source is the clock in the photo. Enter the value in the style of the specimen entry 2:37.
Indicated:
1:42
